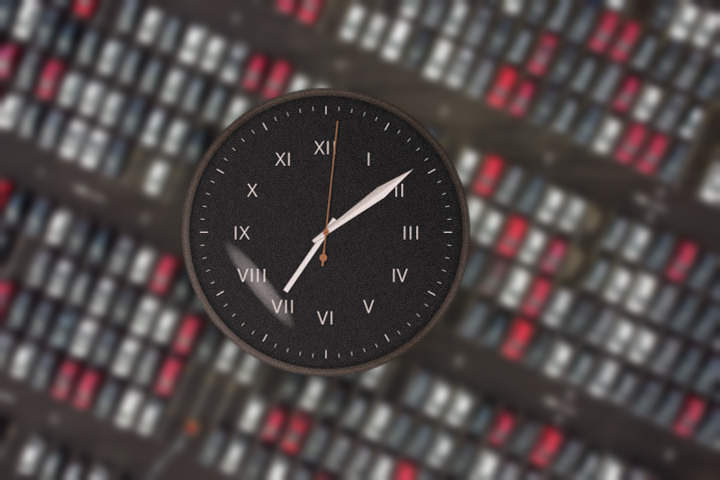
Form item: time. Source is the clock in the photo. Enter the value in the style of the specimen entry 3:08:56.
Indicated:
7:09:01
